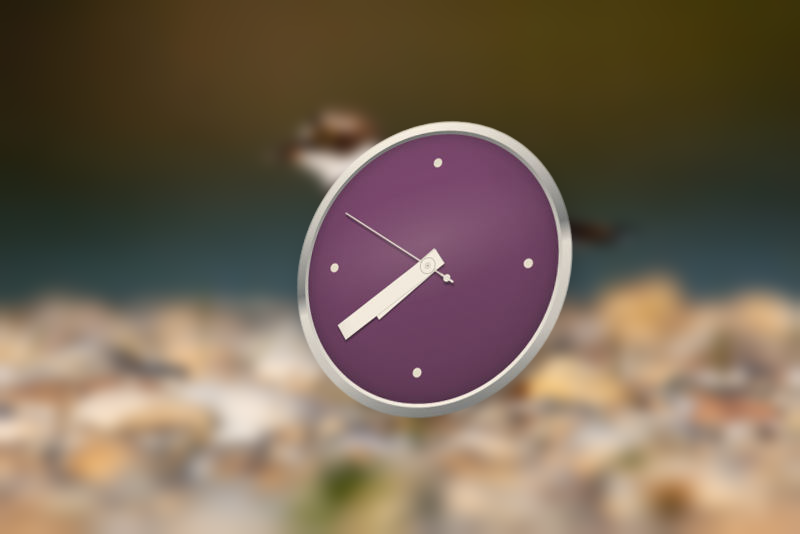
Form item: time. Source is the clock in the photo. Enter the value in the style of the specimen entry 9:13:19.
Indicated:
7:38:50
